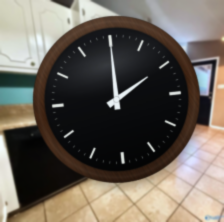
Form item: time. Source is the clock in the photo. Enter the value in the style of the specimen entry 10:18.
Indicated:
2:00
